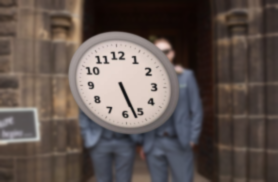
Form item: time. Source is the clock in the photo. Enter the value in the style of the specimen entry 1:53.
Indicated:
5:27
